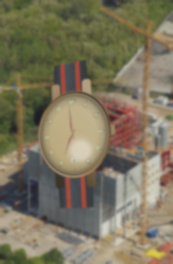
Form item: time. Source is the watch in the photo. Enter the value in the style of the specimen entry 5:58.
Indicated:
6:59
